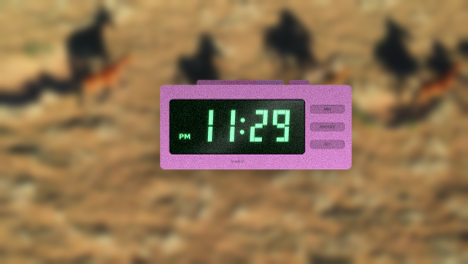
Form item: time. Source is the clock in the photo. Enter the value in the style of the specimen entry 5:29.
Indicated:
11:29
